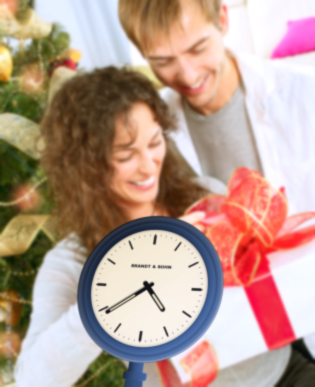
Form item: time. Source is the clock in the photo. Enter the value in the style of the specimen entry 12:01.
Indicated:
4:39
